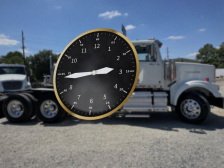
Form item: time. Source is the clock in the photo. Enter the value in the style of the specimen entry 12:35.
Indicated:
2:44
